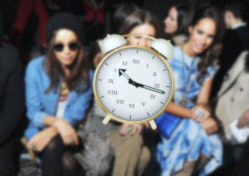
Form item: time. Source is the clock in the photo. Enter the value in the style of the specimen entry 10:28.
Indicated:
10:17
